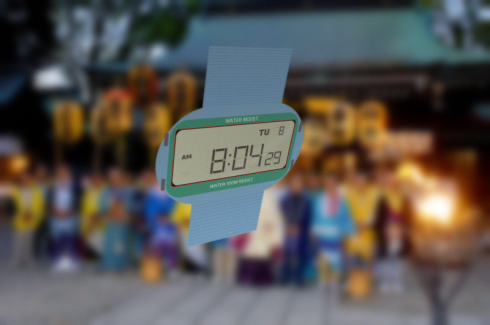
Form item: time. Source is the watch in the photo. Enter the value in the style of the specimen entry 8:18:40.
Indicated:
8:04:29
